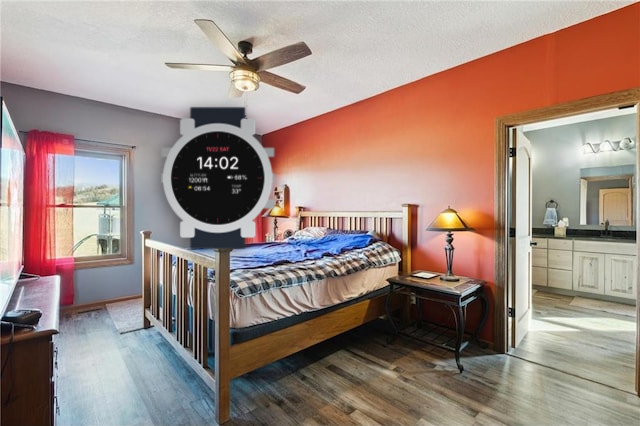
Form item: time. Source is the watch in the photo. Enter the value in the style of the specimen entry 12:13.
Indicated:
14:02
